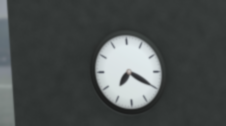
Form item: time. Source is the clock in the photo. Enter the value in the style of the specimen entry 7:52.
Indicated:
7:20
